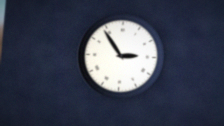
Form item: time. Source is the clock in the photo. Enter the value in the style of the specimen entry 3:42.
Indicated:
2:54
